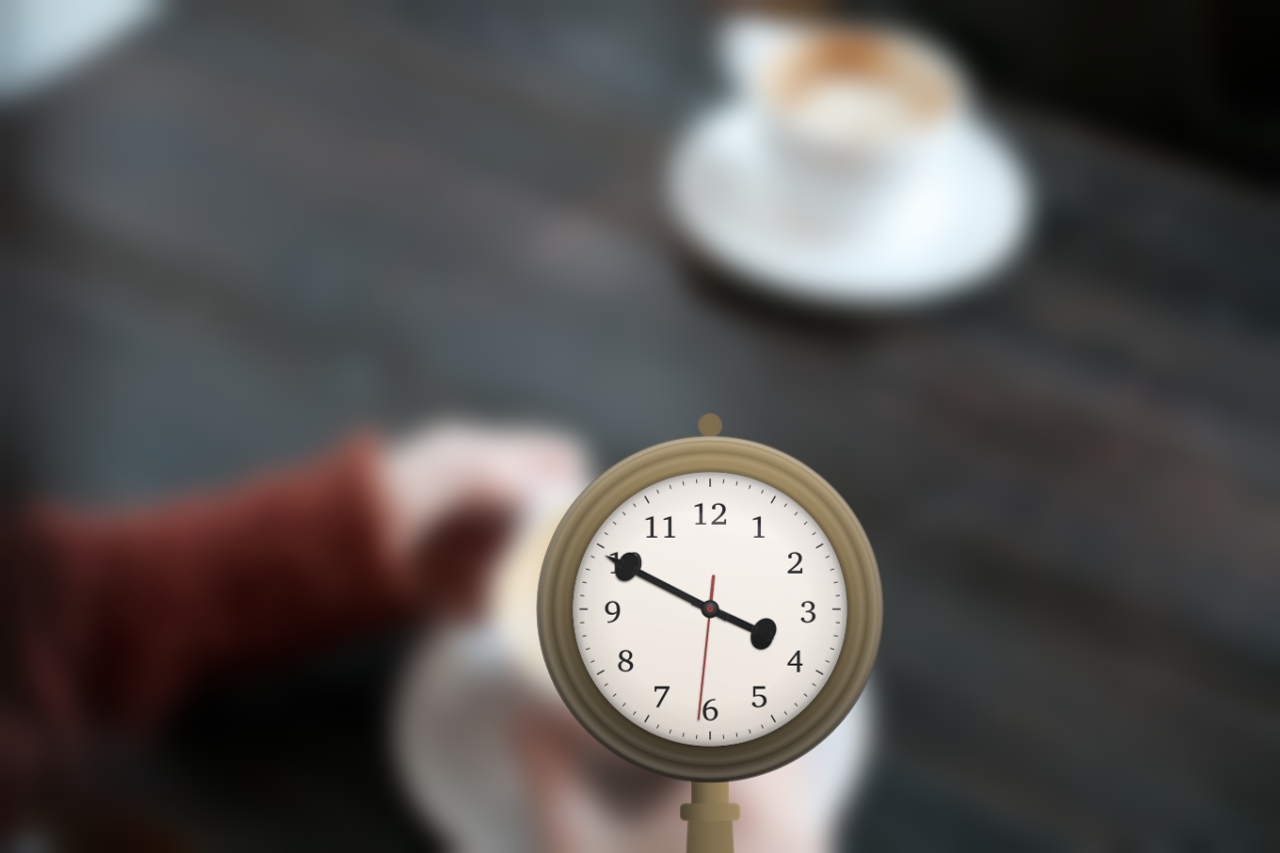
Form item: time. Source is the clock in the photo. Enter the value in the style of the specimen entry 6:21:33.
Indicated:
3:49:31
